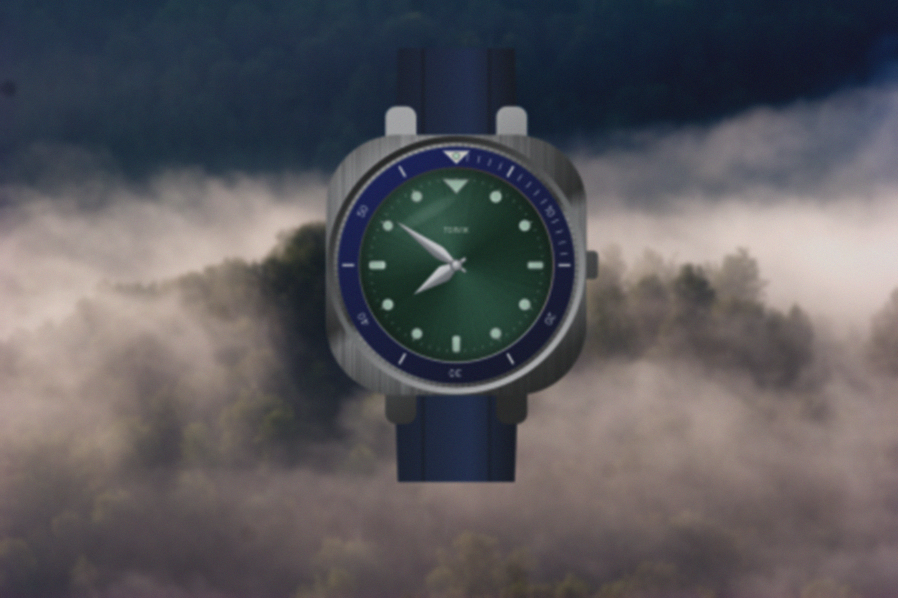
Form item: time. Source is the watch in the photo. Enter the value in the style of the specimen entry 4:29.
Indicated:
7:51
